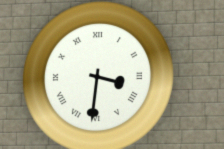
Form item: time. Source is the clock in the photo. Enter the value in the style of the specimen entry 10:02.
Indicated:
3:31
